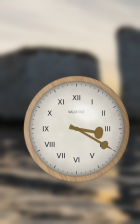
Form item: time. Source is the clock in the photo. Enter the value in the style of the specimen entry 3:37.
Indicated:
3:20
